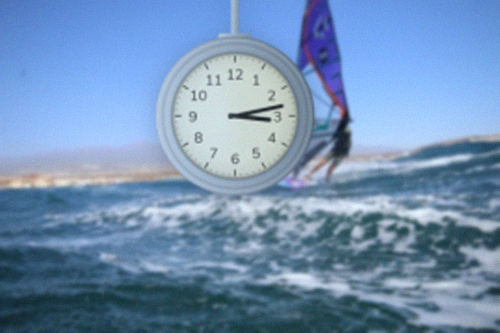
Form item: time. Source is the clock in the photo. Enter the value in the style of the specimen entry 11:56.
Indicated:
3:13
